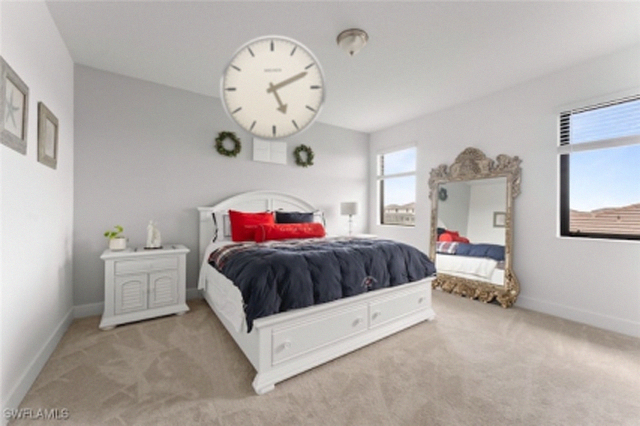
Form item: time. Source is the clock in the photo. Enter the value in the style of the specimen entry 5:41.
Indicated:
5:11
